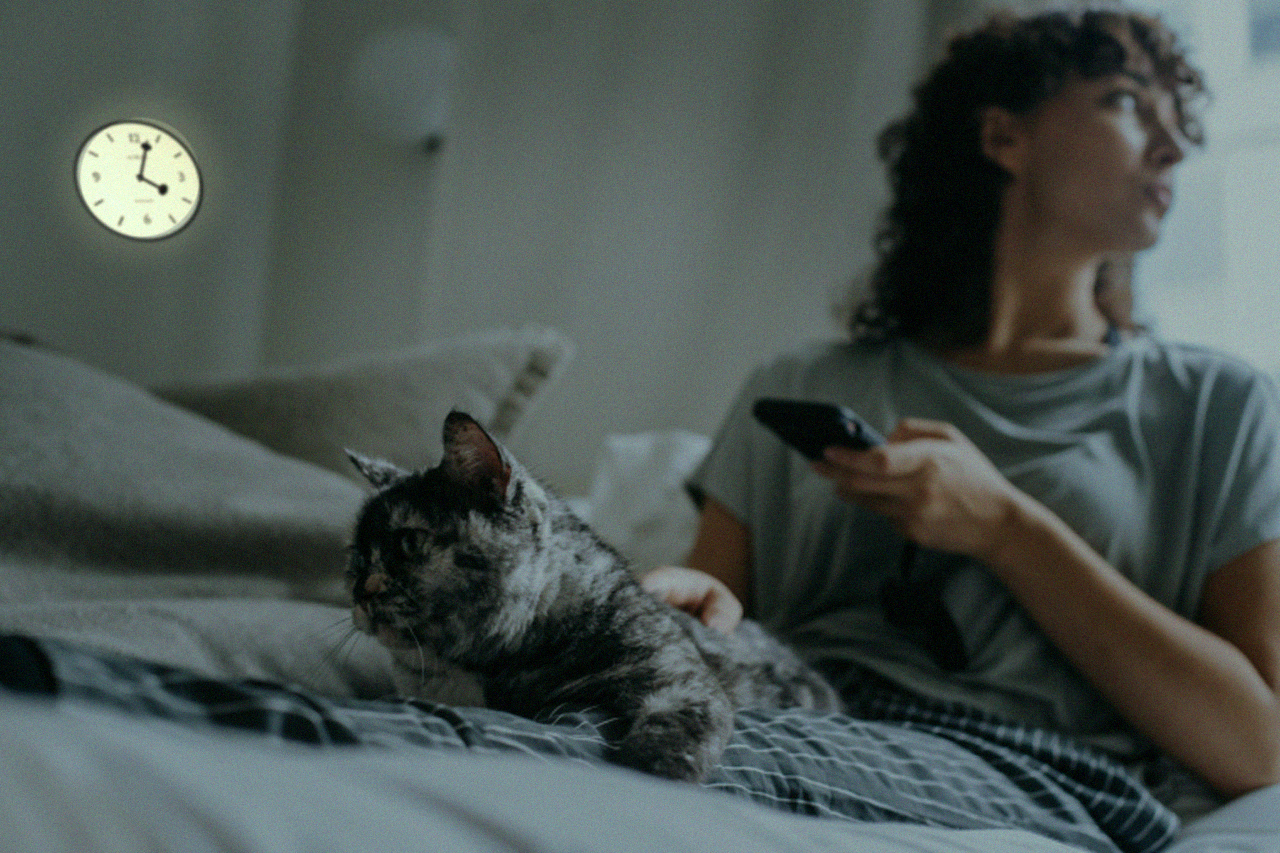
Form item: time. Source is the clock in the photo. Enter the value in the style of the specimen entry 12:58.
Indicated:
4:03
